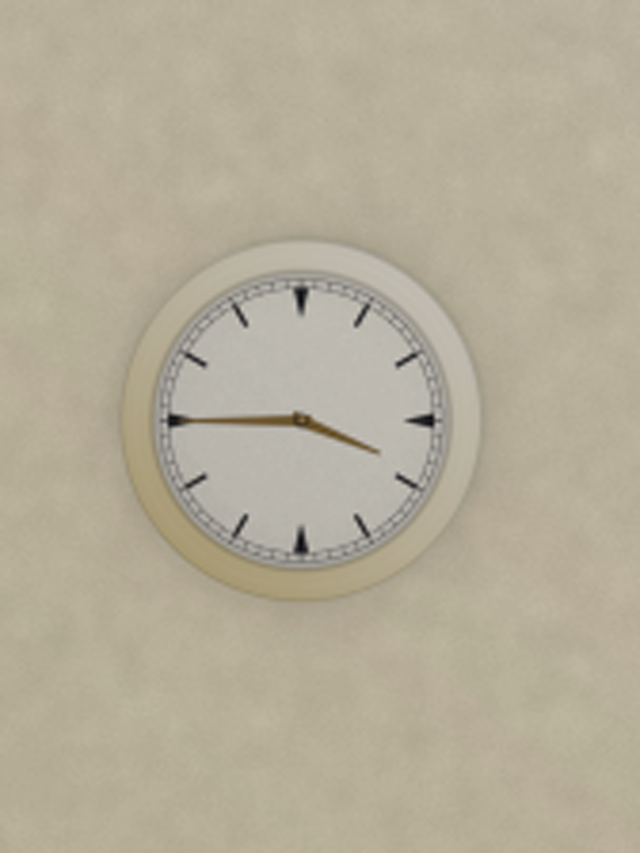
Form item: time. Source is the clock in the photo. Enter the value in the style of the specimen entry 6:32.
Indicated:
3:45
